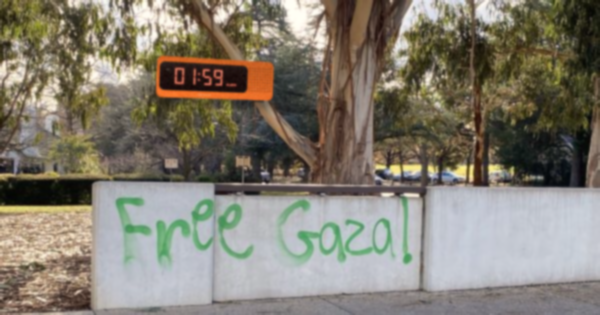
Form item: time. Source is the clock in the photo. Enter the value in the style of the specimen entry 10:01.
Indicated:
1:59
